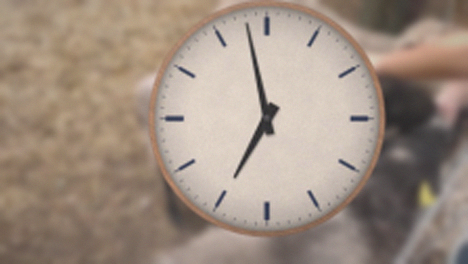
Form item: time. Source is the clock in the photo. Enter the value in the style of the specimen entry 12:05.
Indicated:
6:58
